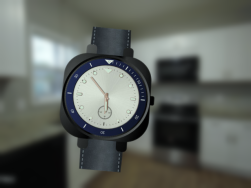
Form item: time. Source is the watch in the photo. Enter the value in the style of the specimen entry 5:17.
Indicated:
5:53
